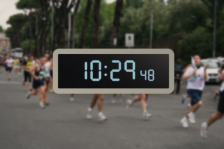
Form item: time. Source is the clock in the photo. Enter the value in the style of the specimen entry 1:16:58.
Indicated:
10:29:48
